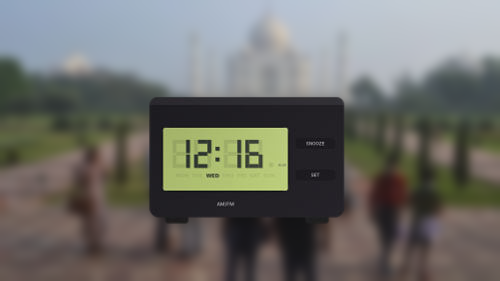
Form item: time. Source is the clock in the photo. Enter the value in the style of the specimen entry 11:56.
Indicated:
12:16
